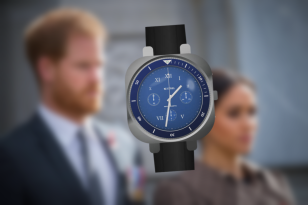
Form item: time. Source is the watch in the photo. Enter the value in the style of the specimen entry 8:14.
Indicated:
1:32
